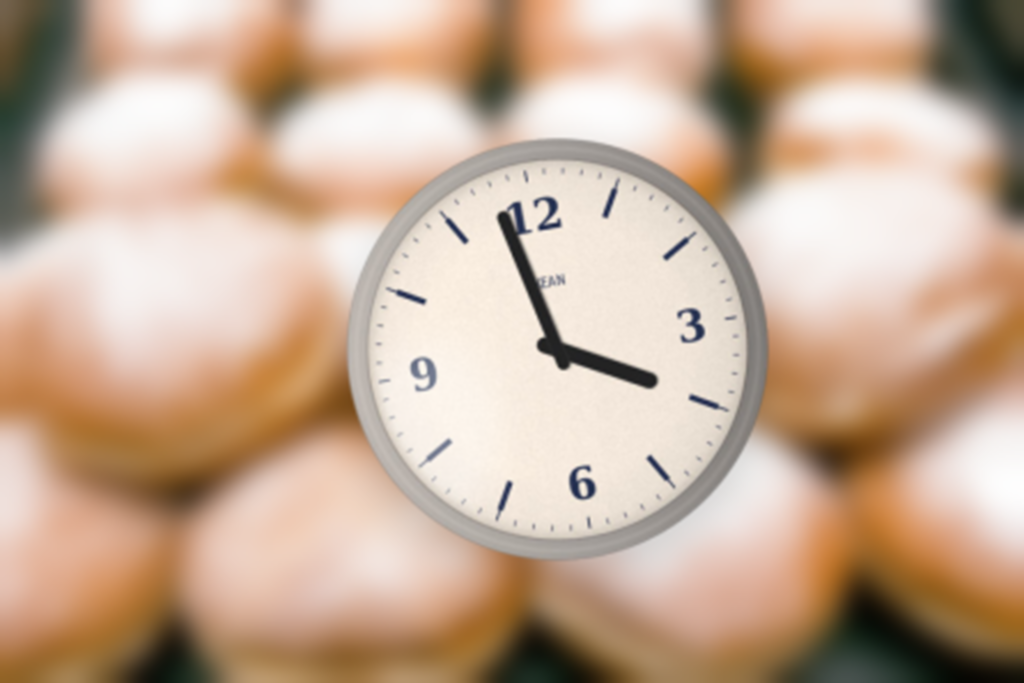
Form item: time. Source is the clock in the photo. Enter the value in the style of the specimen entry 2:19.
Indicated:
3:58
